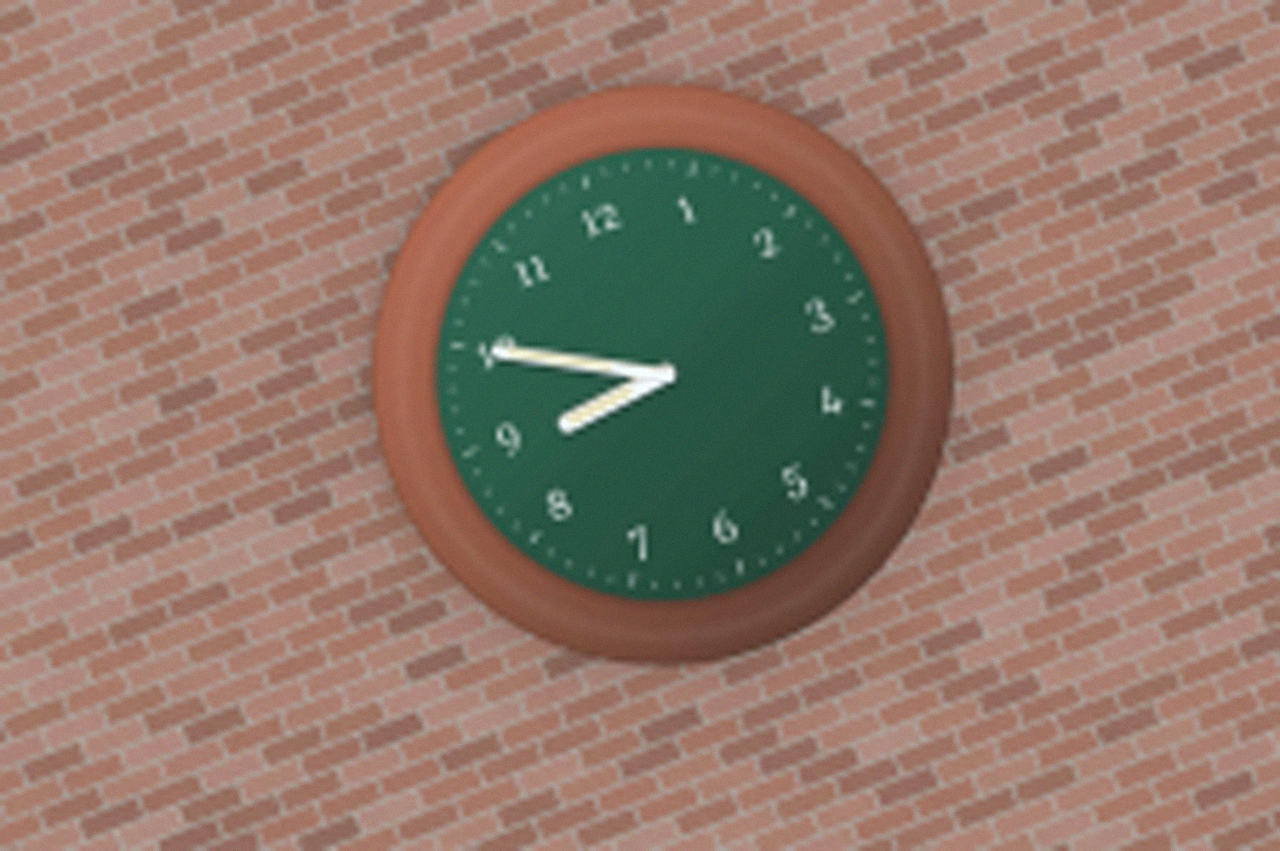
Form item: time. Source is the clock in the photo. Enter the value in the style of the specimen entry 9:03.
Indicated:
8:50
